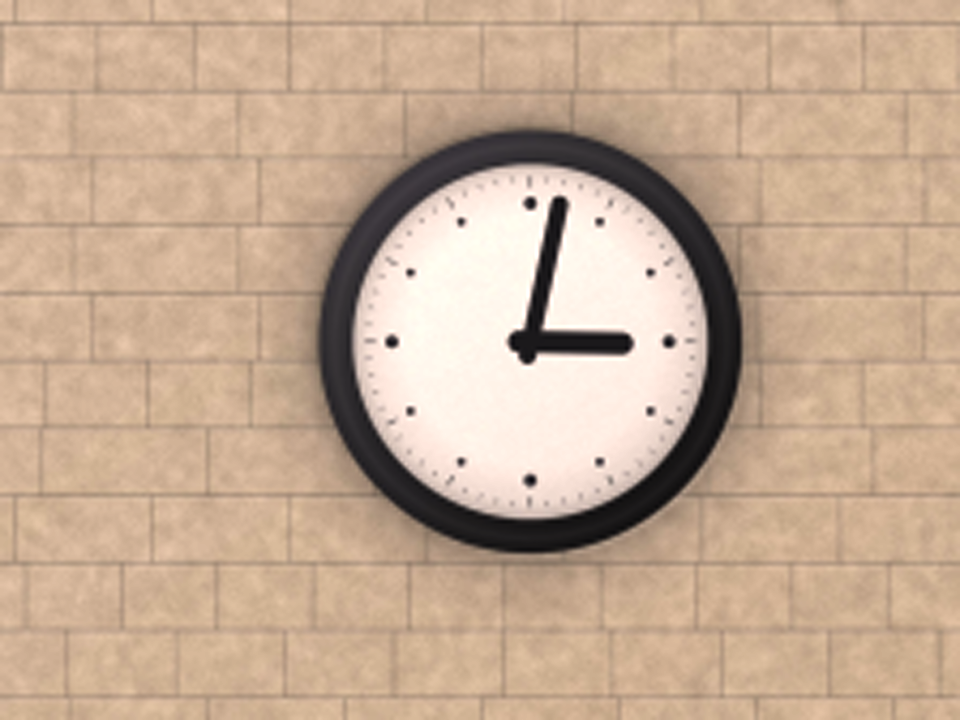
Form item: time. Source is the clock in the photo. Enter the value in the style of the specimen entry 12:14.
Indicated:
3:02
